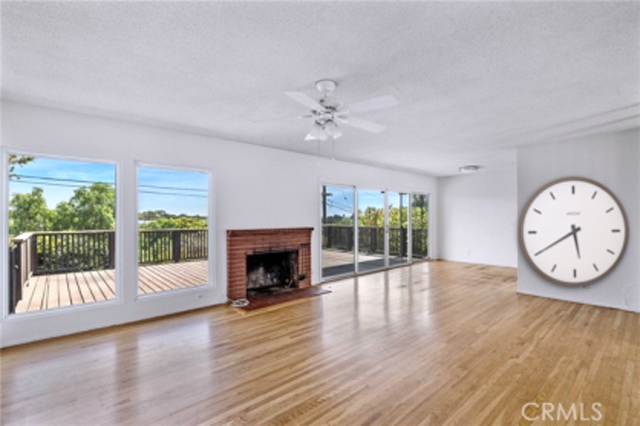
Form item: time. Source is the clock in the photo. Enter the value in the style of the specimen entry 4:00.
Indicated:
5:40
